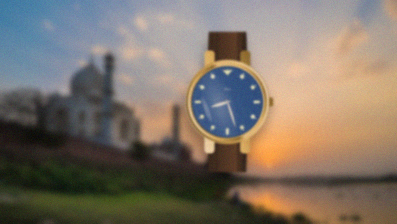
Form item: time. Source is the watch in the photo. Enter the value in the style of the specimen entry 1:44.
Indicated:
8:27
